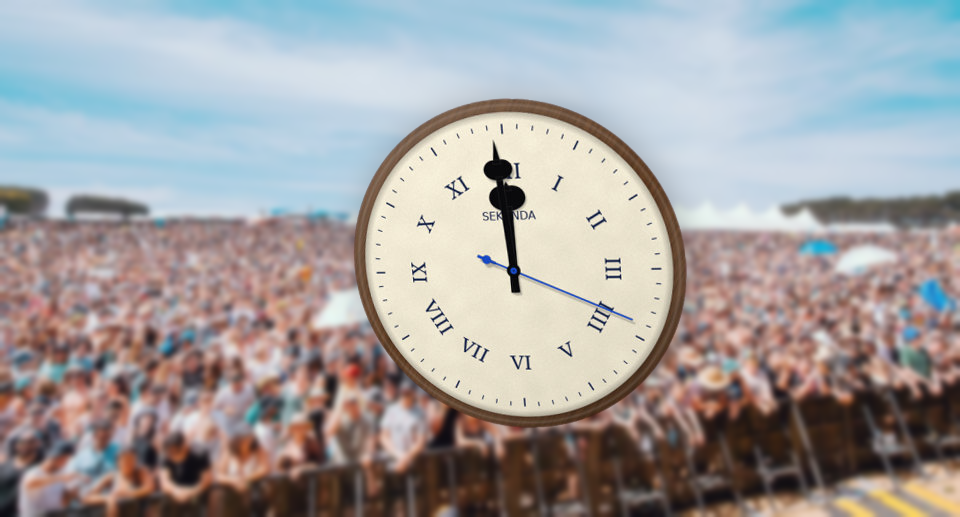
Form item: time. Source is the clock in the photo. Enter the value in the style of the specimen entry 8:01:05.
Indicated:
11:59:19
